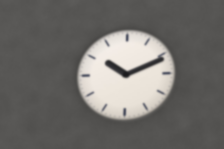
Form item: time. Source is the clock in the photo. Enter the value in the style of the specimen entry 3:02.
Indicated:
10:11
